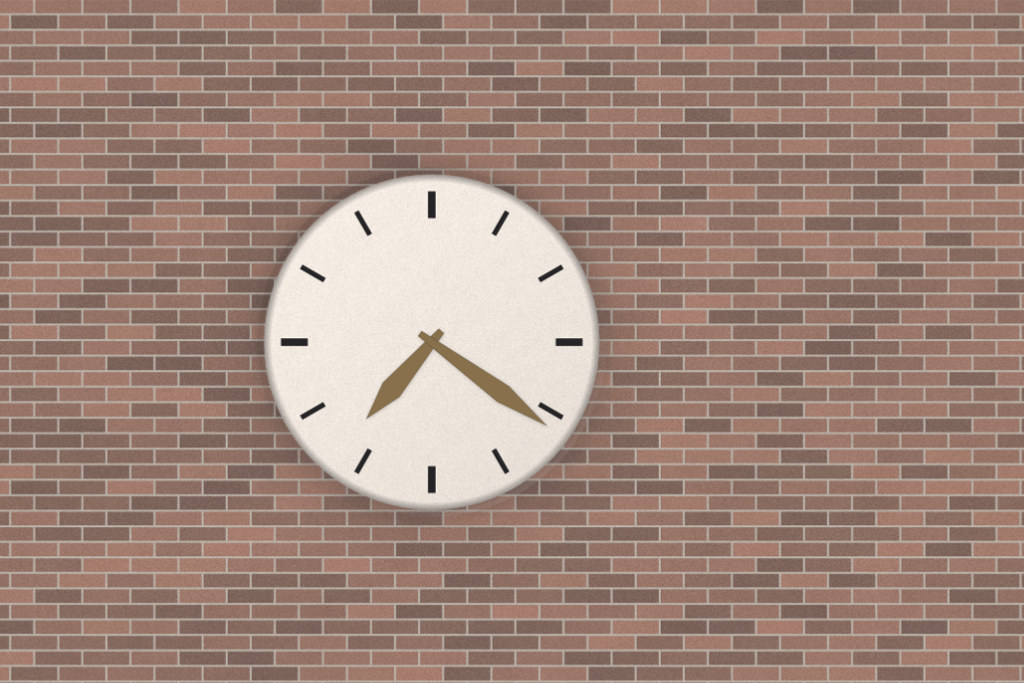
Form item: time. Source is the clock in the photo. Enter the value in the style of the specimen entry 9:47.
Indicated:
7:21
